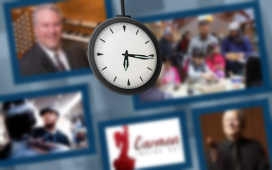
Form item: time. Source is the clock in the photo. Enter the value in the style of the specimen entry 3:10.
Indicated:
6:16
